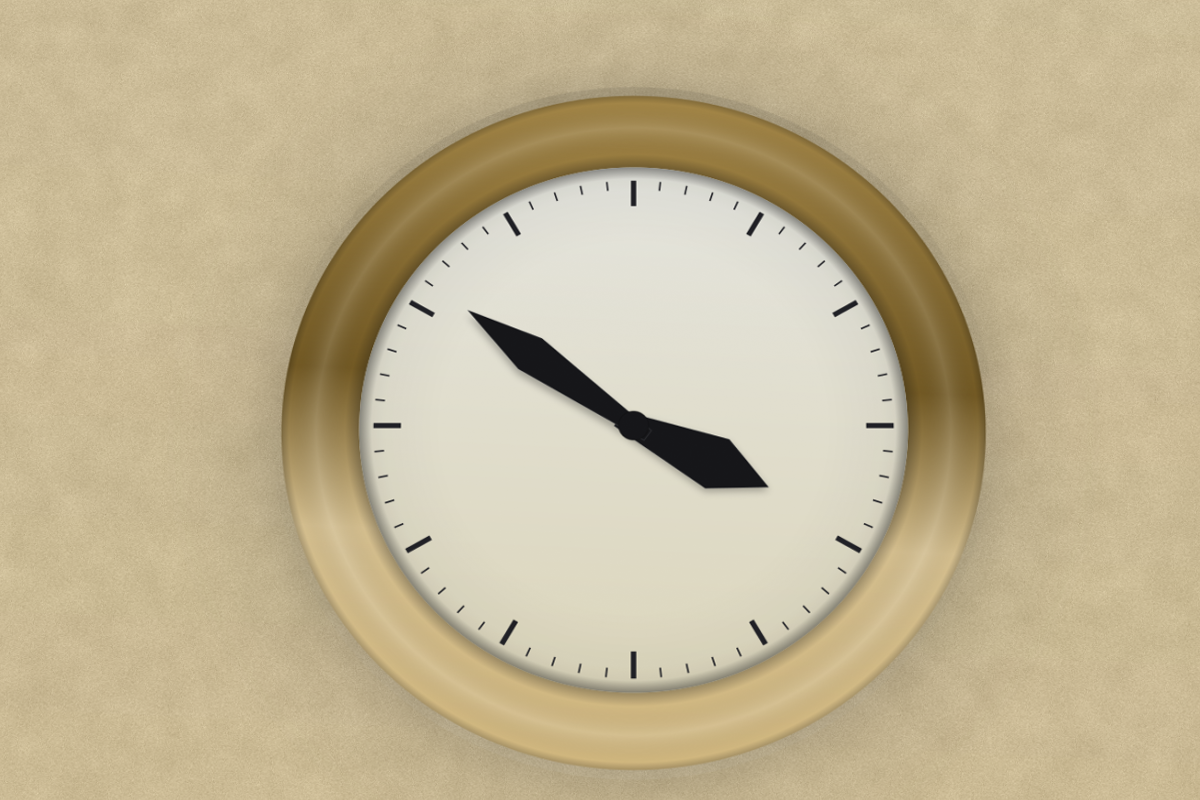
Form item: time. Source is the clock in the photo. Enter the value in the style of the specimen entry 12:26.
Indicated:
3:51
